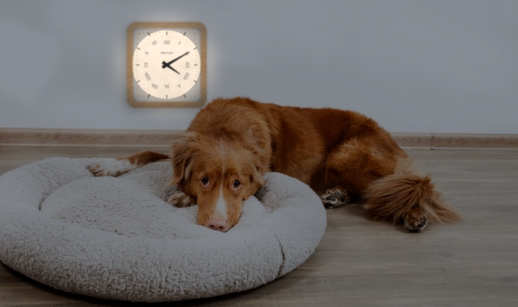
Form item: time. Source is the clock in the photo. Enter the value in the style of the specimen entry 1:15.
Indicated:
4:10
